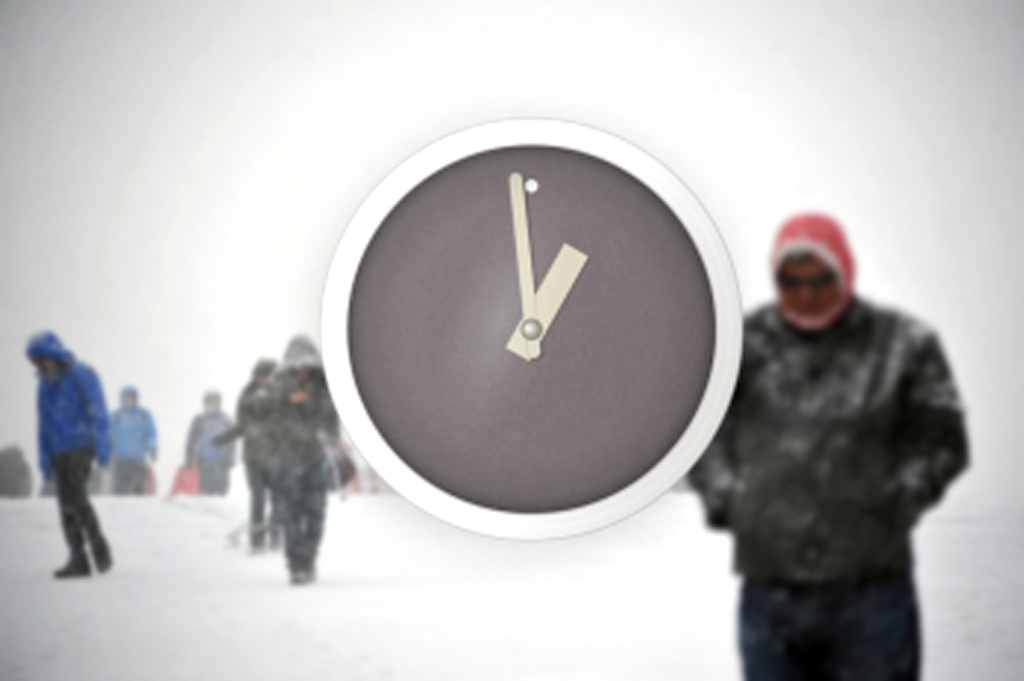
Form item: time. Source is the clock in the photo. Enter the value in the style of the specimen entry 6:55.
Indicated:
12:59
